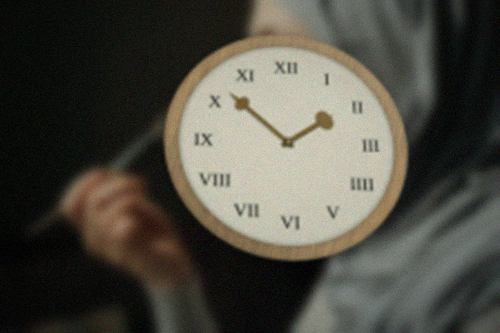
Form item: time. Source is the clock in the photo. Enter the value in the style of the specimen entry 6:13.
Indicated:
1:52
